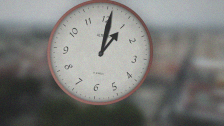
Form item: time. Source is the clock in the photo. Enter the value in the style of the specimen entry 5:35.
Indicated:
1:01
